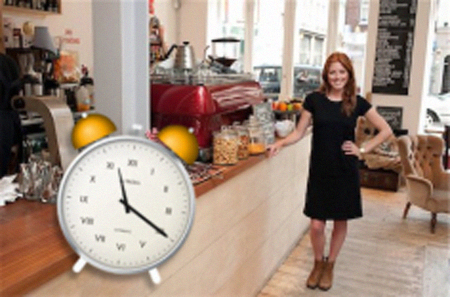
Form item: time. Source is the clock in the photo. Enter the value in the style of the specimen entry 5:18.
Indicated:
11:20
